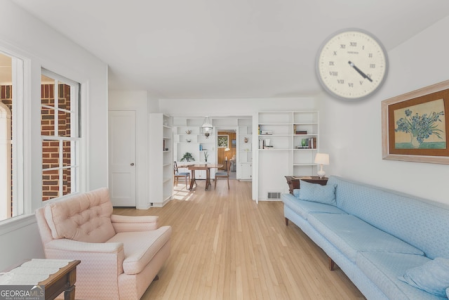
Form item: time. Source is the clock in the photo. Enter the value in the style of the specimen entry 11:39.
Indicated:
4:21
